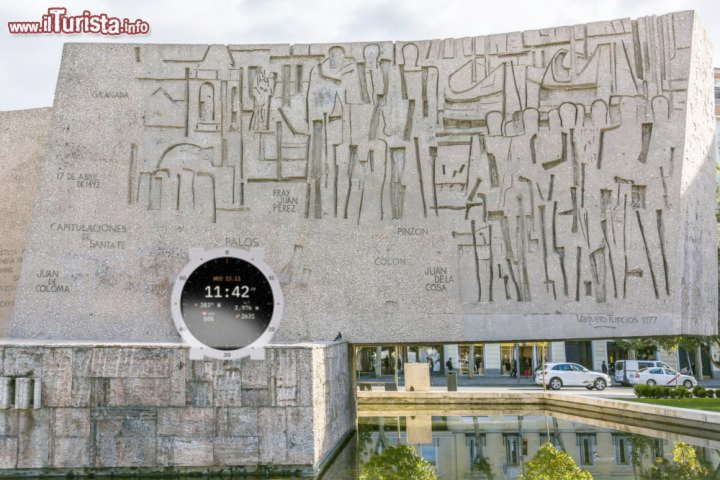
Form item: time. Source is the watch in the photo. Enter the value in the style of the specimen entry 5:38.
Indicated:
11:42
